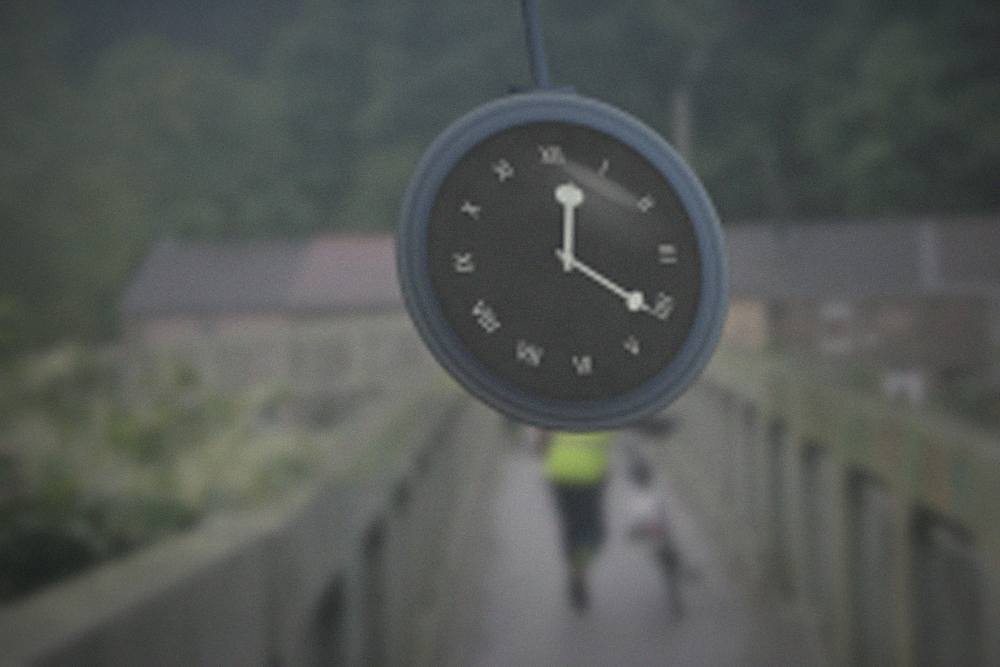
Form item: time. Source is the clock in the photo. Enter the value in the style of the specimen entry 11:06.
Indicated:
12:21
